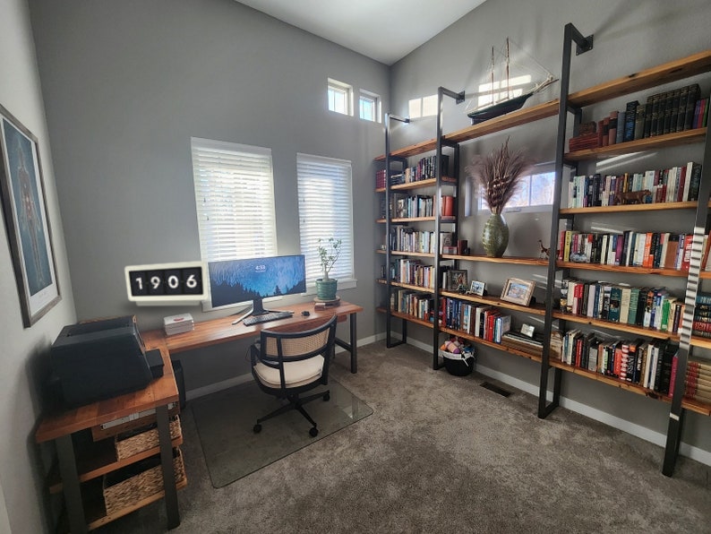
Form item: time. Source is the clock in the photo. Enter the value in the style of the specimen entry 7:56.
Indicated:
19:06
